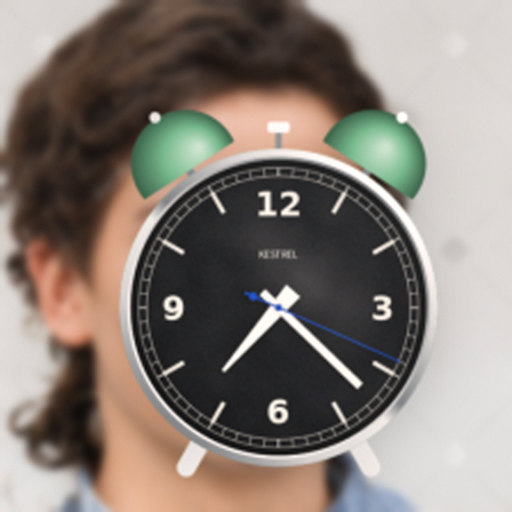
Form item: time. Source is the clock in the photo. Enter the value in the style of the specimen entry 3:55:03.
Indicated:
7:22:19
